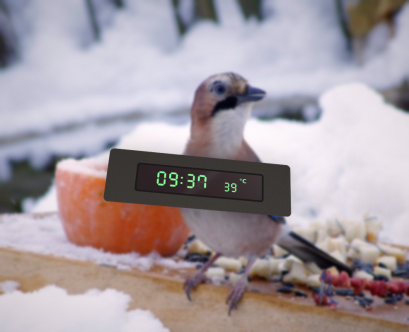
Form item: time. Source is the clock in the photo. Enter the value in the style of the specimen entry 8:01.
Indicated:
9:37
